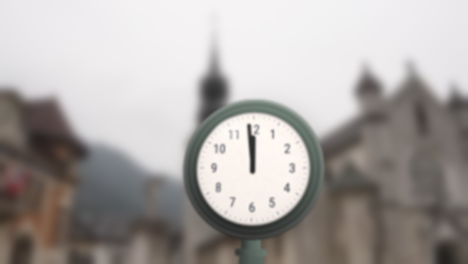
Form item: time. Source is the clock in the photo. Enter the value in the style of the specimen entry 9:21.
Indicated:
11:59
